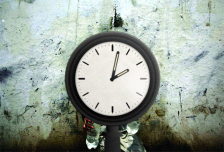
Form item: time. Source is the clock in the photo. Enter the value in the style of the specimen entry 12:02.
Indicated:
2:02
